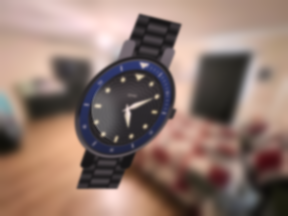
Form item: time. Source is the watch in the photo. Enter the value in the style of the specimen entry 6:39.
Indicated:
5:10
